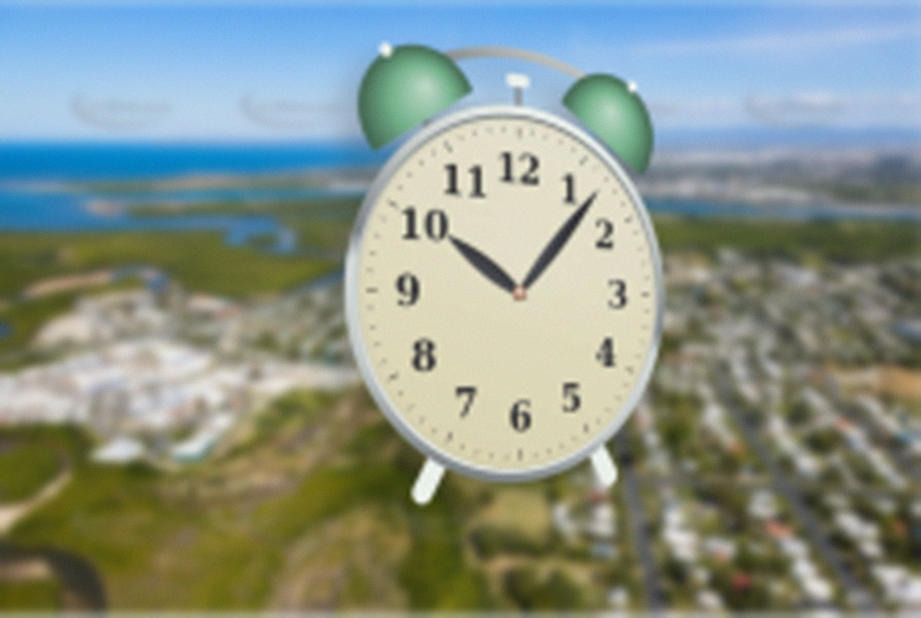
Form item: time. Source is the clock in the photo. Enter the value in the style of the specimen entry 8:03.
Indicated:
10:07
